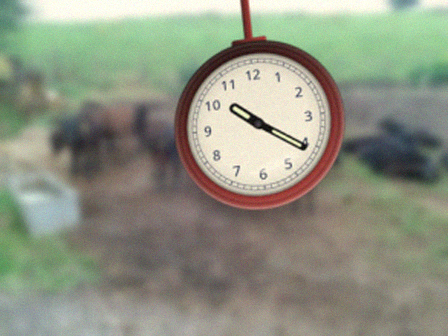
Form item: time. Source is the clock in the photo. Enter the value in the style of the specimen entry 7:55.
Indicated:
10:21
